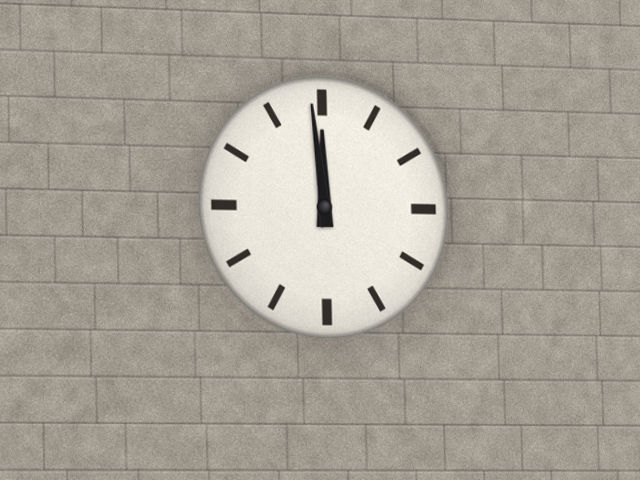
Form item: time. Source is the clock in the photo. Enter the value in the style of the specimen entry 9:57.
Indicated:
11:59
